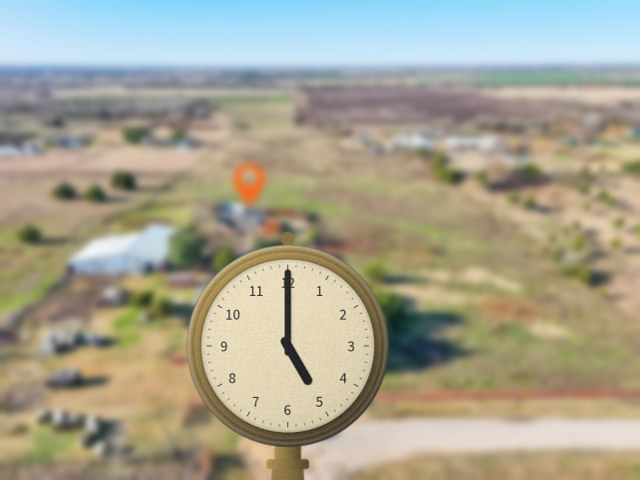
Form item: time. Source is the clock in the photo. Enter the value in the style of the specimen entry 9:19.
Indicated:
5:00
